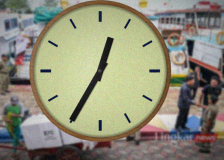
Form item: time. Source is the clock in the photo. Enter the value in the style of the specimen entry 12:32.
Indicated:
12:35
